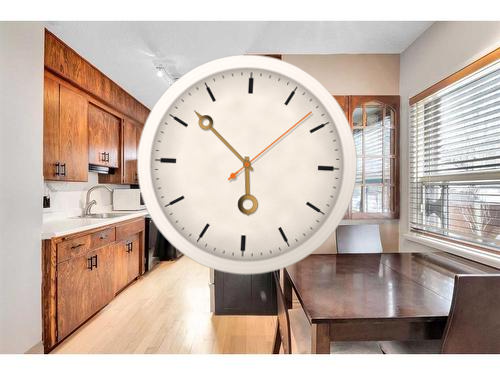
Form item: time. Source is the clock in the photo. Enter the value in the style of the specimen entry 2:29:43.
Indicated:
5:52:08
